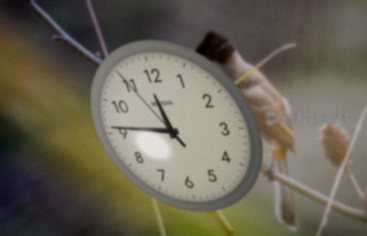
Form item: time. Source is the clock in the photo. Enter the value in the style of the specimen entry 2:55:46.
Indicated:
11:45:55
